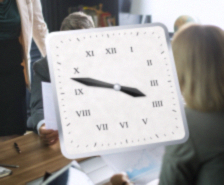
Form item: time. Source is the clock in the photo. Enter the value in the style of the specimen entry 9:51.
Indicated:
3:48
